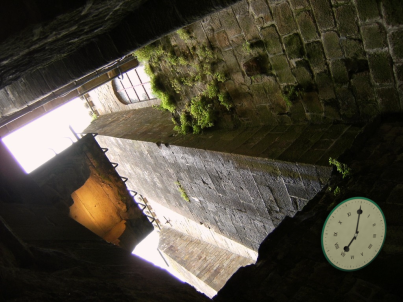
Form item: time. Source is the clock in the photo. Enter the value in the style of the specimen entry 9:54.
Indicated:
7:00
